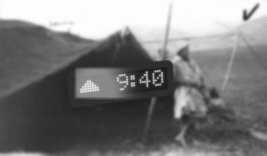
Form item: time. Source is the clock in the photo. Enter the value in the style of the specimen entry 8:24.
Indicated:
9:40
